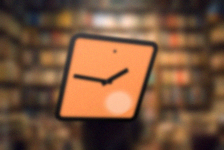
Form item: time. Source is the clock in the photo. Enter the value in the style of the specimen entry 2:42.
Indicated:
1:46
